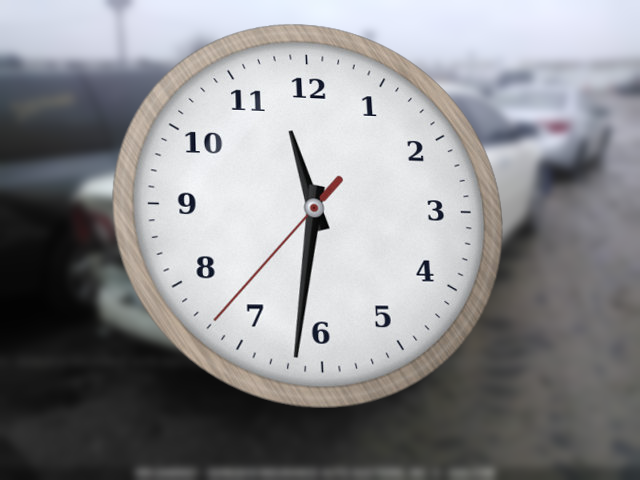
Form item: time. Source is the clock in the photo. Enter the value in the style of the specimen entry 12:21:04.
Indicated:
11:31:37
